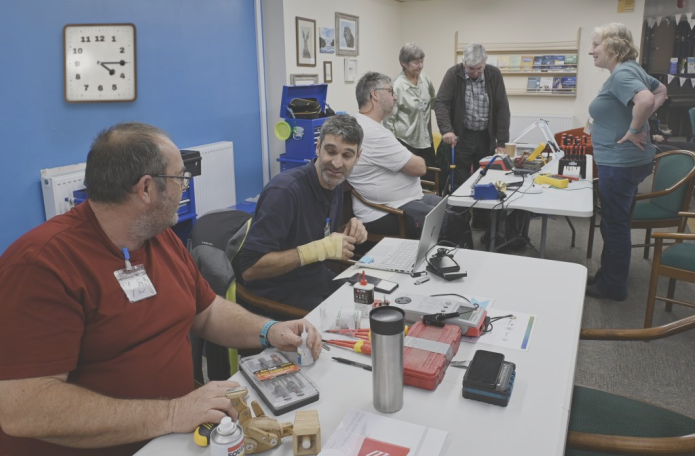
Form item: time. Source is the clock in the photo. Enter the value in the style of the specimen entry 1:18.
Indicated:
4:15
